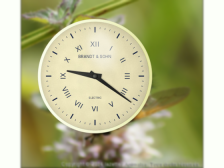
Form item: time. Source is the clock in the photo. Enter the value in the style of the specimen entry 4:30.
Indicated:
9:21
